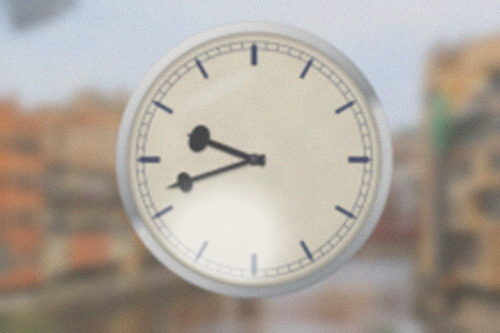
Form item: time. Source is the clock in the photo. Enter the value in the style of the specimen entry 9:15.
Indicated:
9:42
